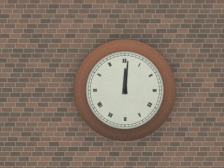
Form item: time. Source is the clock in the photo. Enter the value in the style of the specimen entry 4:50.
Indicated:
12:01
